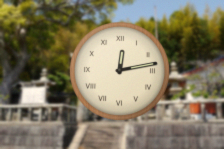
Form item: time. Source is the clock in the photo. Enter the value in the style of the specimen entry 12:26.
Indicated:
12:13
